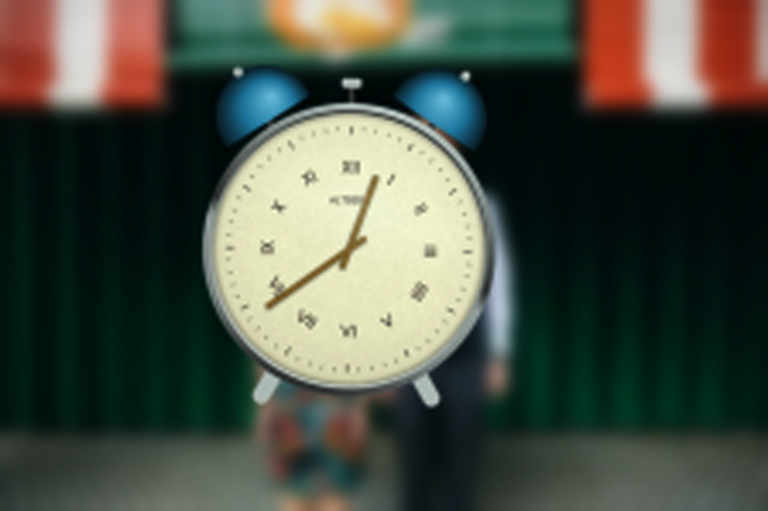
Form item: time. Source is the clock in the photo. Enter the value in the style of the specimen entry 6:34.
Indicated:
12:39
